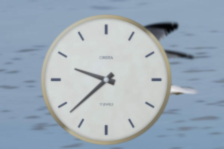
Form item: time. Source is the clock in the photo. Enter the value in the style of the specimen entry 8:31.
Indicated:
9:38
